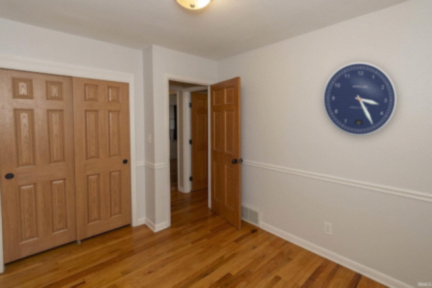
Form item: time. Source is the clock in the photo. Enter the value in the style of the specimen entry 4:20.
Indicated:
3:25
